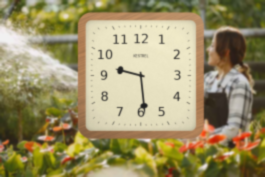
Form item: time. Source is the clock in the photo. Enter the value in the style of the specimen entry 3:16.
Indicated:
9:29
